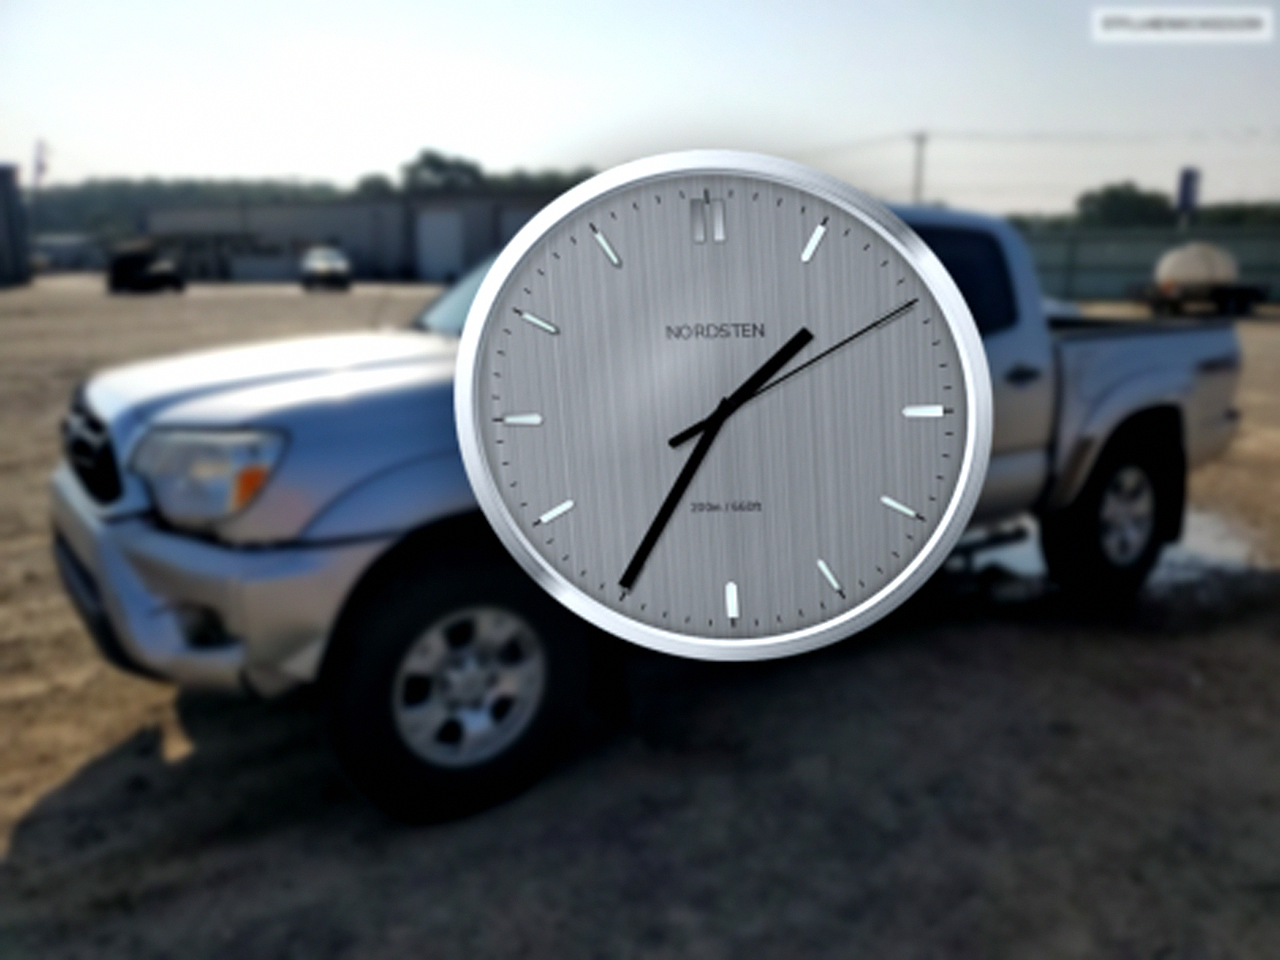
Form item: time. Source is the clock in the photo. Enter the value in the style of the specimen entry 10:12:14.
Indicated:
1:35:10
